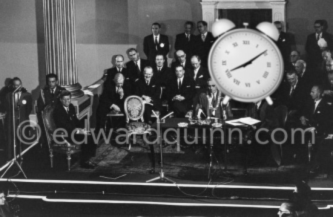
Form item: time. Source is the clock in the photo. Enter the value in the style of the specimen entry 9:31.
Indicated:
8:09
